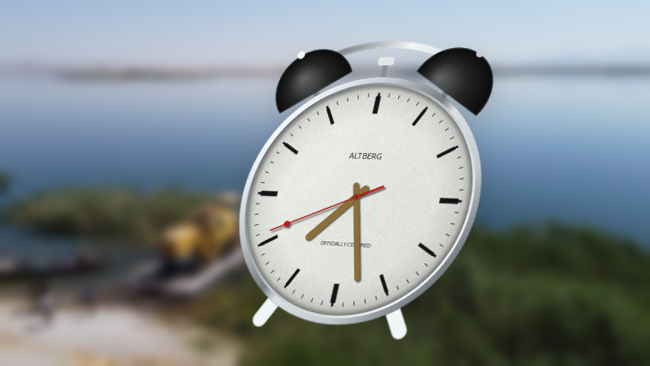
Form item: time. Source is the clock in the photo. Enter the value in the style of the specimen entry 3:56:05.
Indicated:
7:27:41
